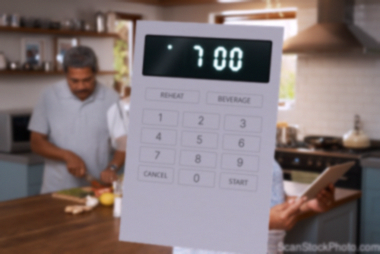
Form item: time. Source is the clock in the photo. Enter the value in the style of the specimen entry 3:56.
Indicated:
7:00
